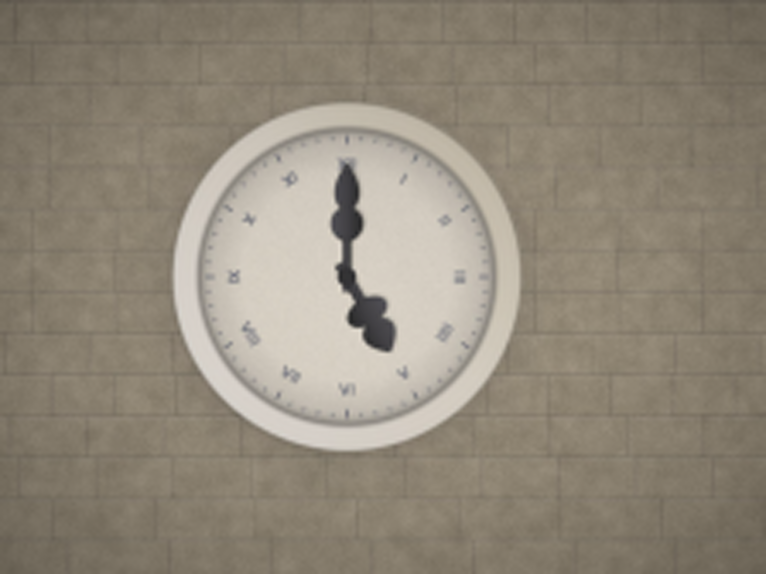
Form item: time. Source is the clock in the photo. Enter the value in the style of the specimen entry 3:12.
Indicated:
5:00
